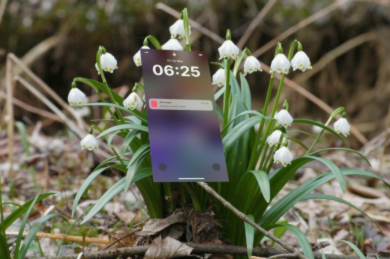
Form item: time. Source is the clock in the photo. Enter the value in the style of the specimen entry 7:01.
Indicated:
6:25
